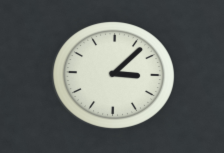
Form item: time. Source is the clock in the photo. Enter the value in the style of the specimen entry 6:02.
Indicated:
3:07
